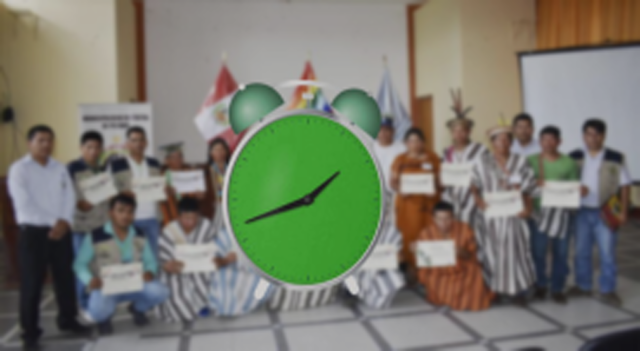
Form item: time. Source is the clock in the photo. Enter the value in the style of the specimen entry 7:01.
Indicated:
1:42
